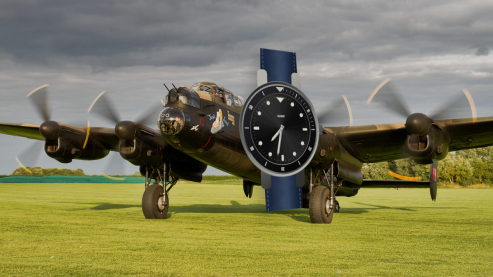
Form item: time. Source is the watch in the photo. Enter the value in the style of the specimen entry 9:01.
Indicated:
7:32
